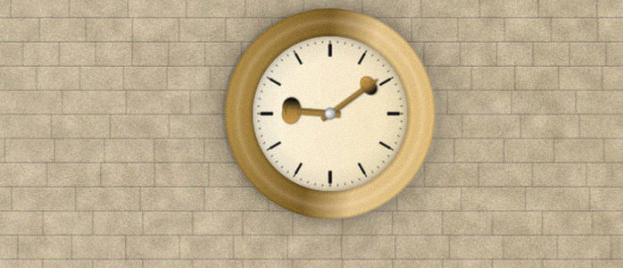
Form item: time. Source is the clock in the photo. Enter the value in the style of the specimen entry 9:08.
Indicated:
9:09
